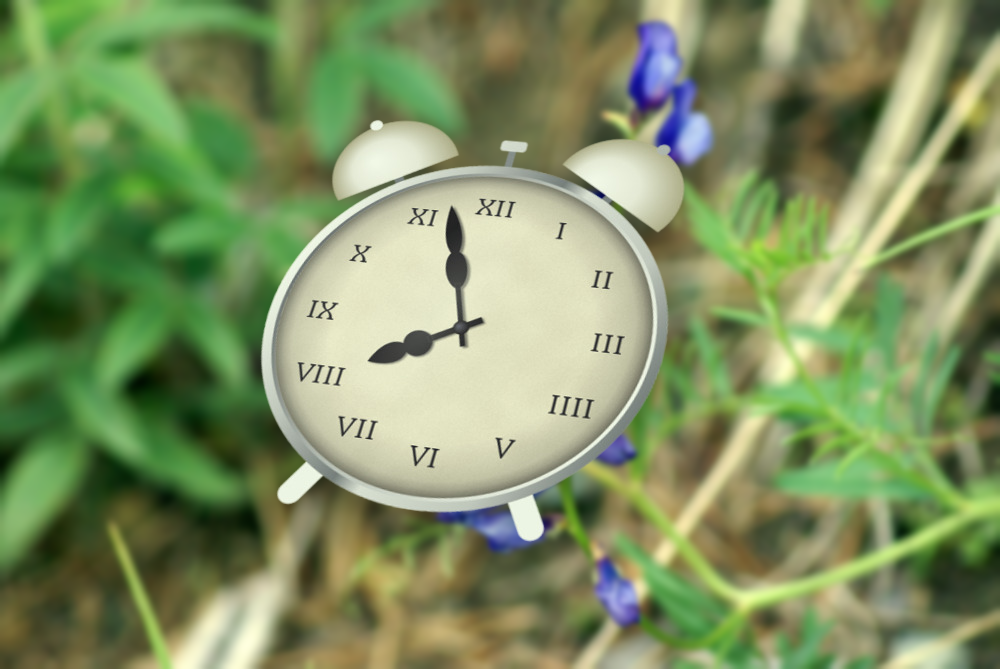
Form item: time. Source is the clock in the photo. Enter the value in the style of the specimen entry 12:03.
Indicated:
7:57
